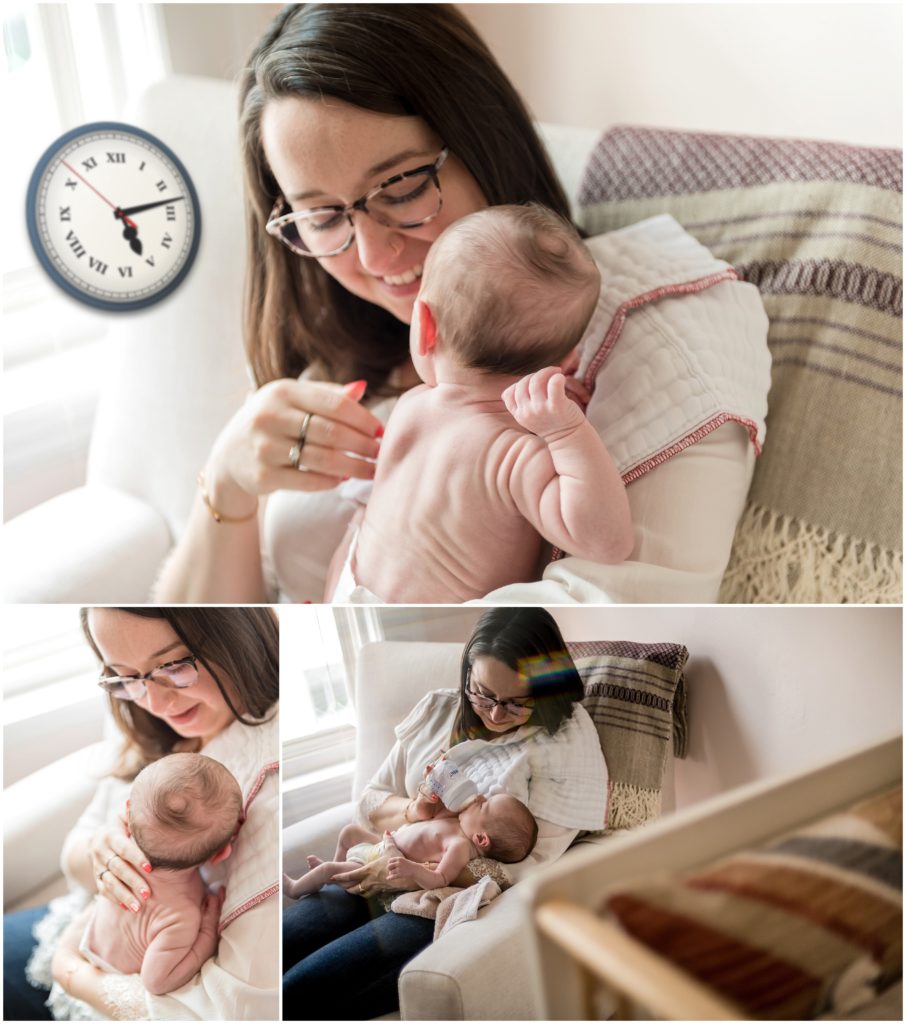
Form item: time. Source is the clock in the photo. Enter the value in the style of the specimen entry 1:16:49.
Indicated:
5:12:52
